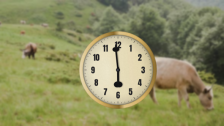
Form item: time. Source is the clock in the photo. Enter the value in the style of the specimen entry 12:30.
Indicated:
5:59
